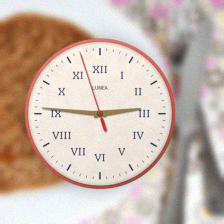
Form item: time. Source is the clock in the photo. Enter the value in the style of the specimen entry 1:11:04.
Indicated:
2:45:57
